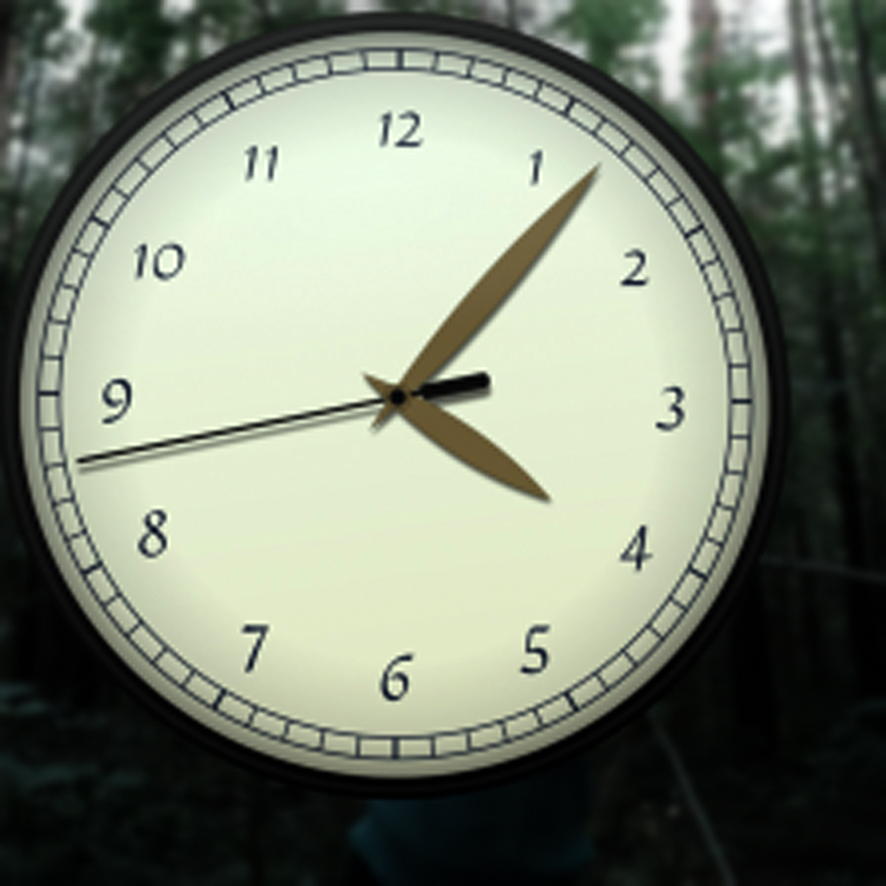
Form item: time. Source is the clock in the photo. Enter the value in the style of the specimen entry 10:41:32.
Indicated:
4:06:43
